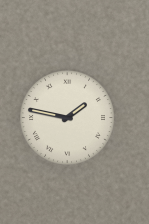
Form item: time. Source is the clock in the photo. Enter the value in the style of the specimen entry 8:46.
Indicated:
1:47
